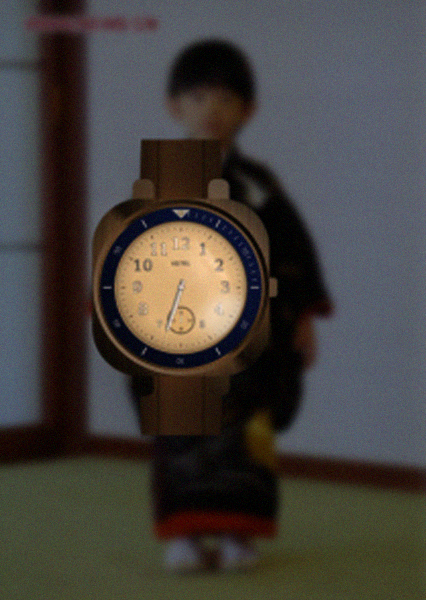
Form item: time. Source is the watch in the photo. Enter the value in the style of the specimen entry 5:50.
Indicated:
6:33
